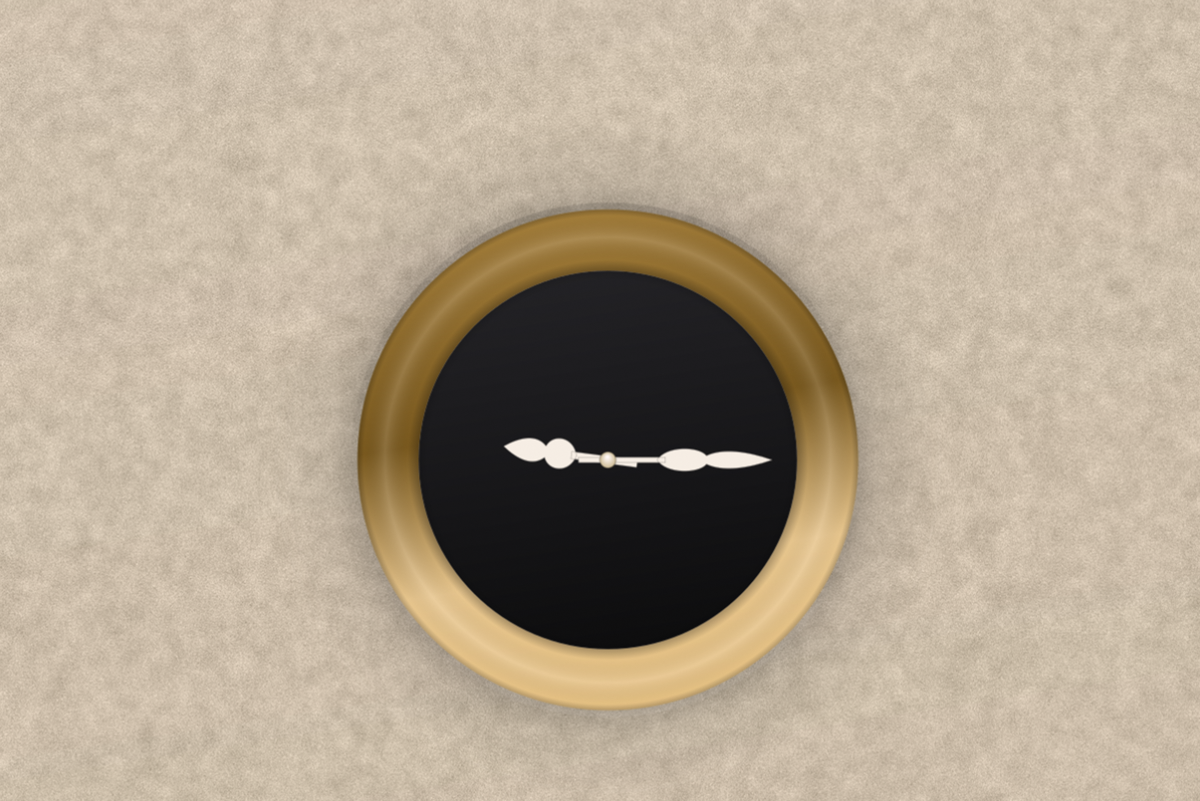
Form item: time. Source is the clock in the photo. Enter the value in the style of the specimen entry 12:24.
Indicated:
9:15
